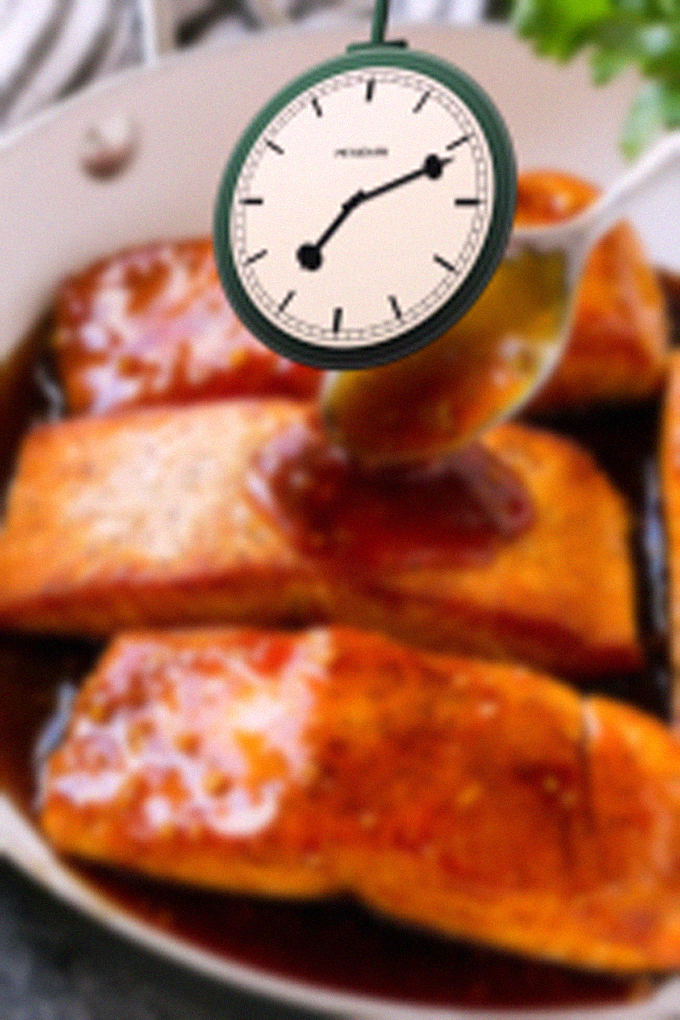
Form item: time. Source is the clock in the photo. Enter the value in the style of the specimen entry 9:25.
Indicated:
7:11
